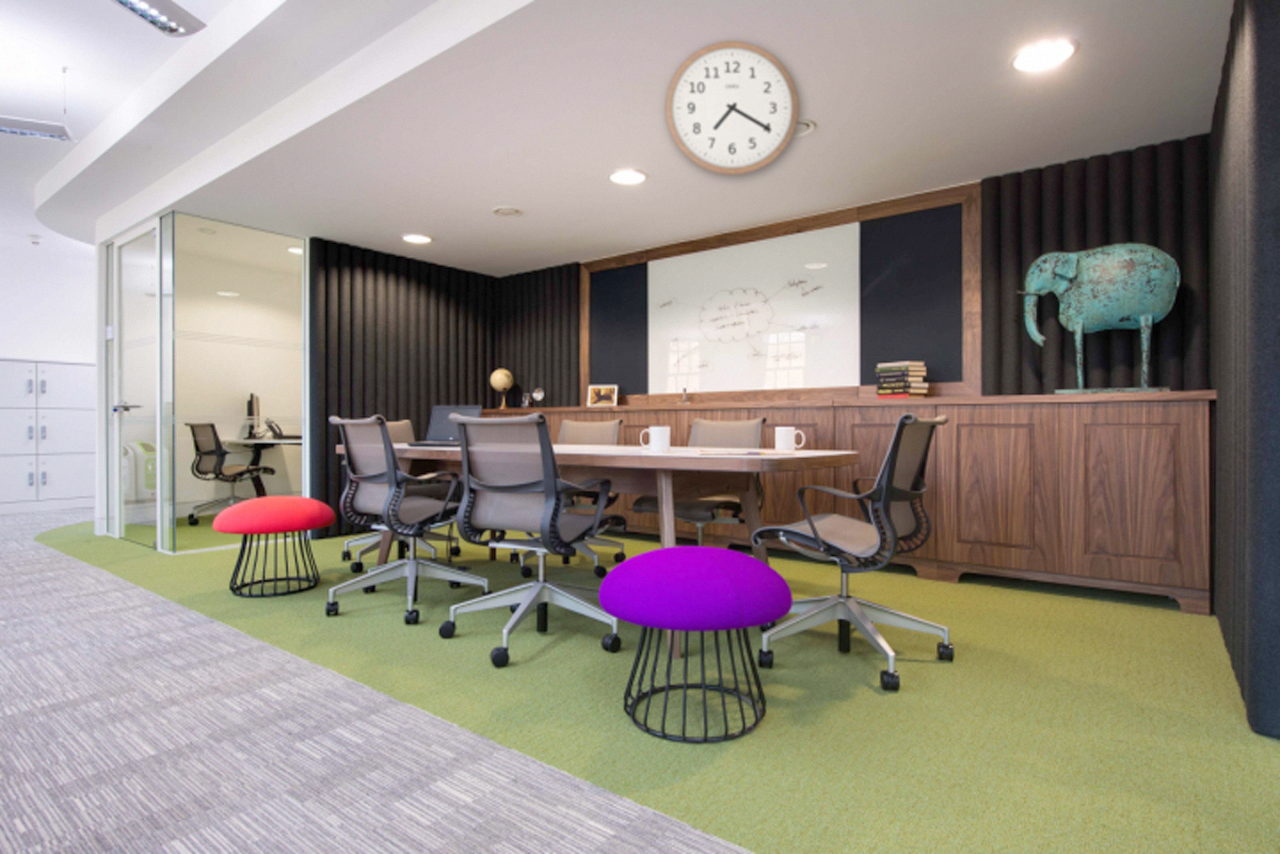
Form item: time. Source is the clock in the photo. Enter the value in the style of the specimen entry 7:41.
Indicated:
7:20
